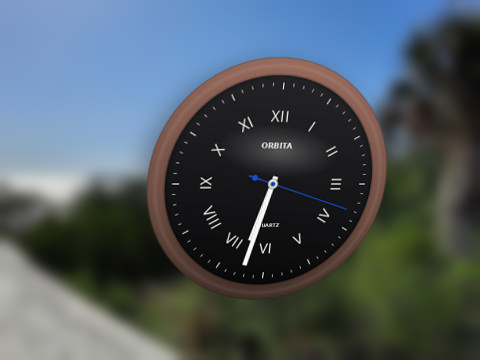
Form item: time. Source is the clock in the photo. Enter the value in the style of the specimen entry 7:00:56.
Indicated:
6:32:18
